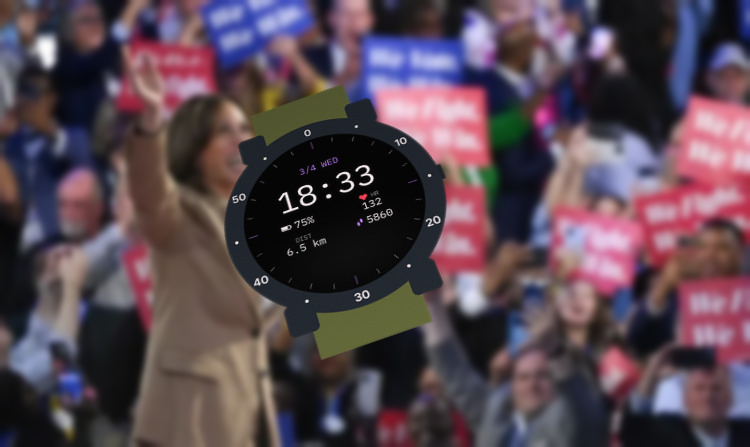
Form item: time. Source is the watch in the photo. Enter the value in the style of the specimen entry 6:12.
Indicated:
18:33
